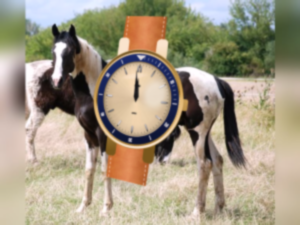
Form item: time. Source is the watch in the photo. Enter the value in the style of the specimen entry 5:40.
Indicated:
11:59
